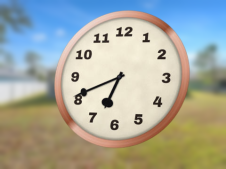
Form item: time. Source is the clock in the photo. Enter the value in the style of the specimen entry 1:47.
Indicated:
6:41
